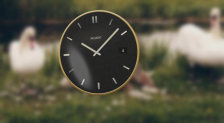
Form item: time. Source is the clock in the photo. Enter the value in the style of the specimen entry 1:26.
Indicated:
10:08
